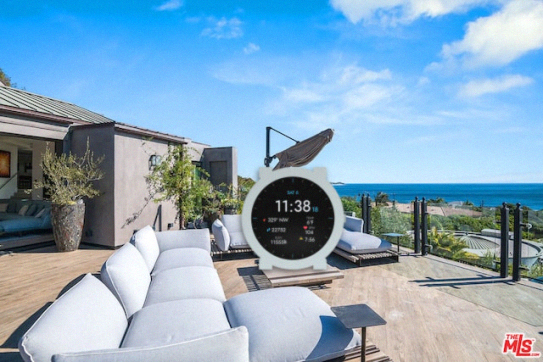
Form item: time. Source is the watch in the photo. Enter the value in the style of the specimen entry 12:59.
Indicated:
11:38
